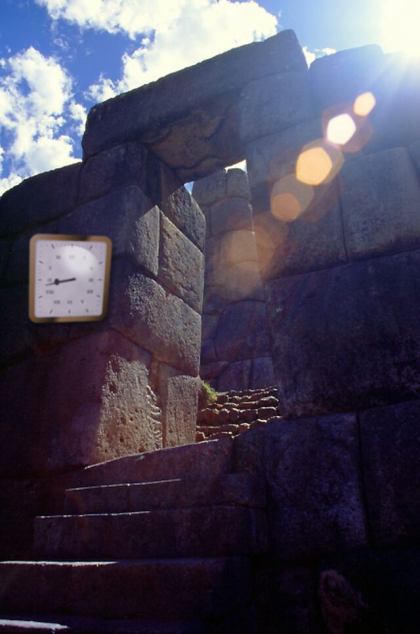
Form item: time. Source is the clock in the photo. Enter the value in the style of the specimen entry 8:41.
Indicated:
8:43
